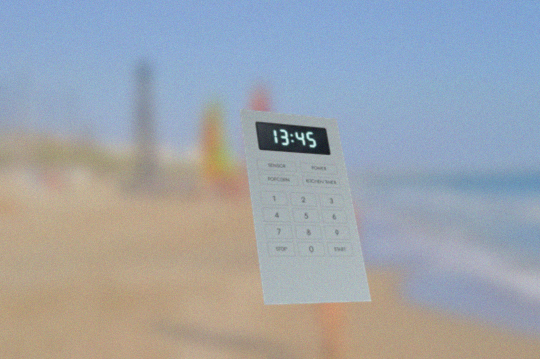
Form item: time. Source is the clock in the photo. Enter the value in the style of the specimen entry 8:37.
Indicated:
13:45
